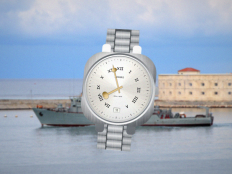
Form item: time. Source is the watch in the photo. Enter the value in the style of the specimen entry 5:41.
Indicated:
7:57
